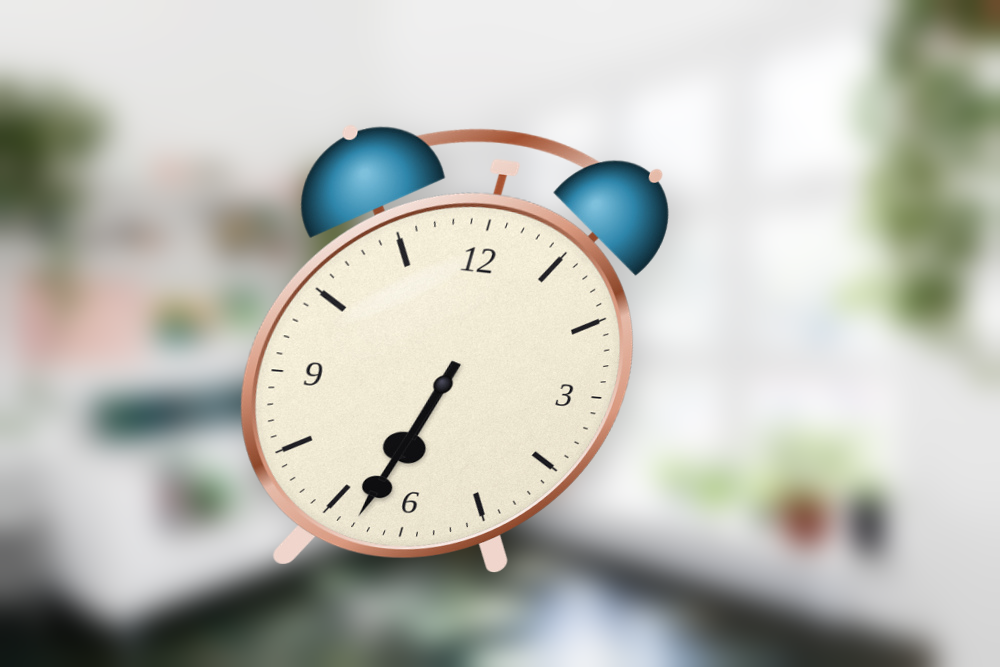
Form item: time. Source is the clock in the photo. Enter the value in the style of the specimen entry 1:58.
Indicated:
6:33
